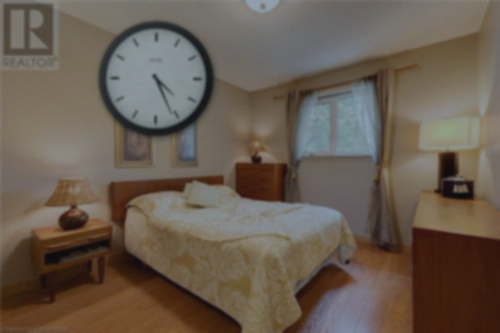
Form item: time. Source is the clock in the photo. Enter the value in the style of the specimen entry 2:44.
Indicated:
4:26
